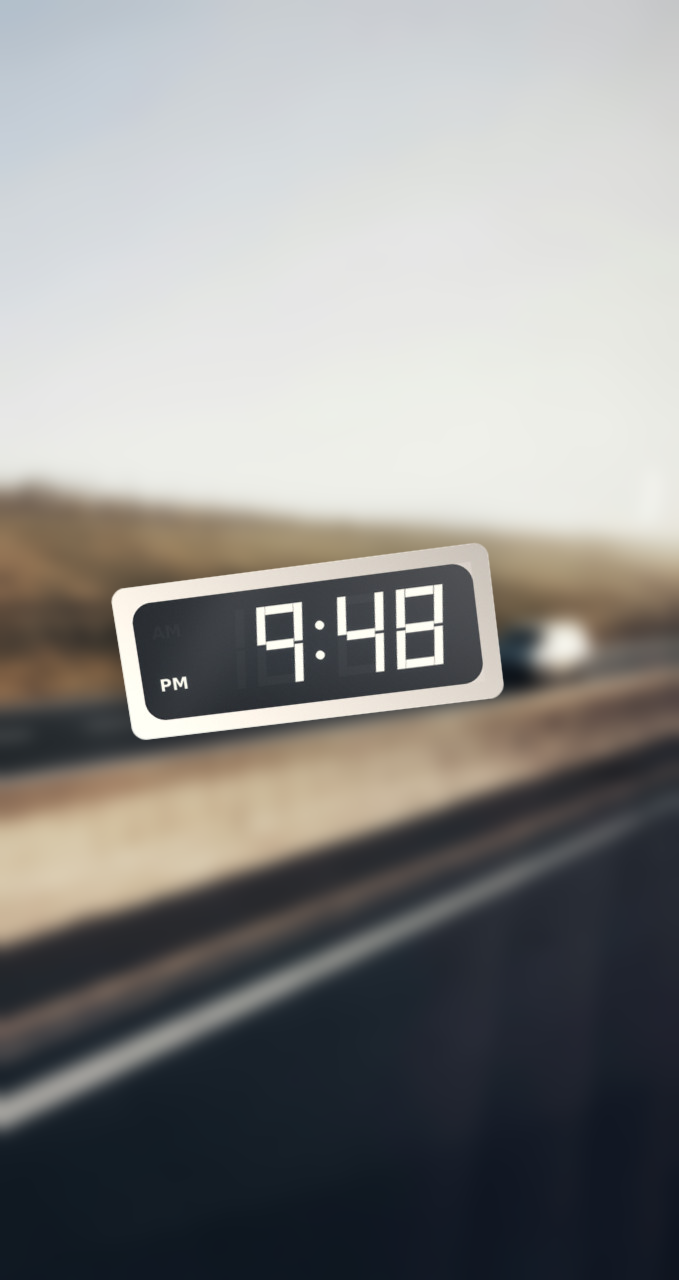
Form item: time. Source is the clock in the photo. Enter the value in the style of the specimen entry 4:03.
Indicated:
9:48
